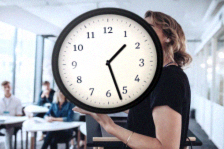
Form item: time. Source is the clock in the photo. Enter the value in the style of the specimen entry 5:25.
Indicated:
1:27
